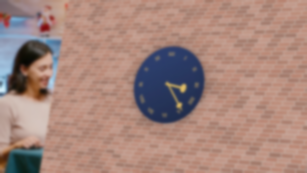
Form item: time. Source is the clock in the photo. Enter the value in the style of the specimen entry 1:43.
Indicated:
3:24
